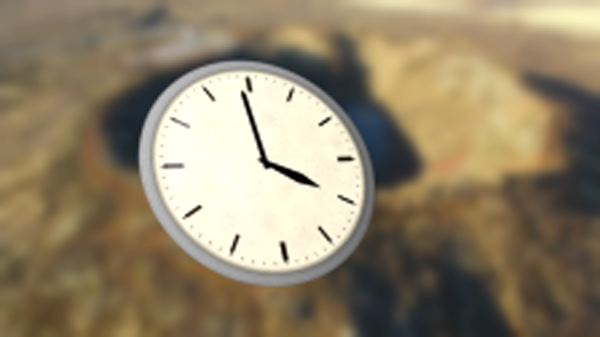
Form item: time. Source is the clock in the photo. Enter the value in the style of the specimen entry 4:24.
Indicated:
3:59
